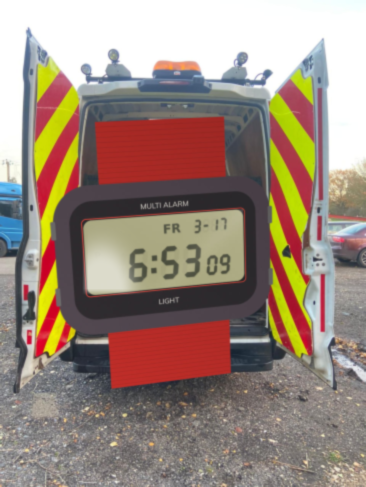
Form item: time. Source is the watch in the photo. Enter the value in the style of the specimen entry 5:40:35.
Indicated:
6:53:09
